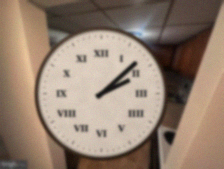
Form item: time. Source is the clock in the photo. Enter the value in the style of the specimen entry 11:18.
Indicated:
2:08
